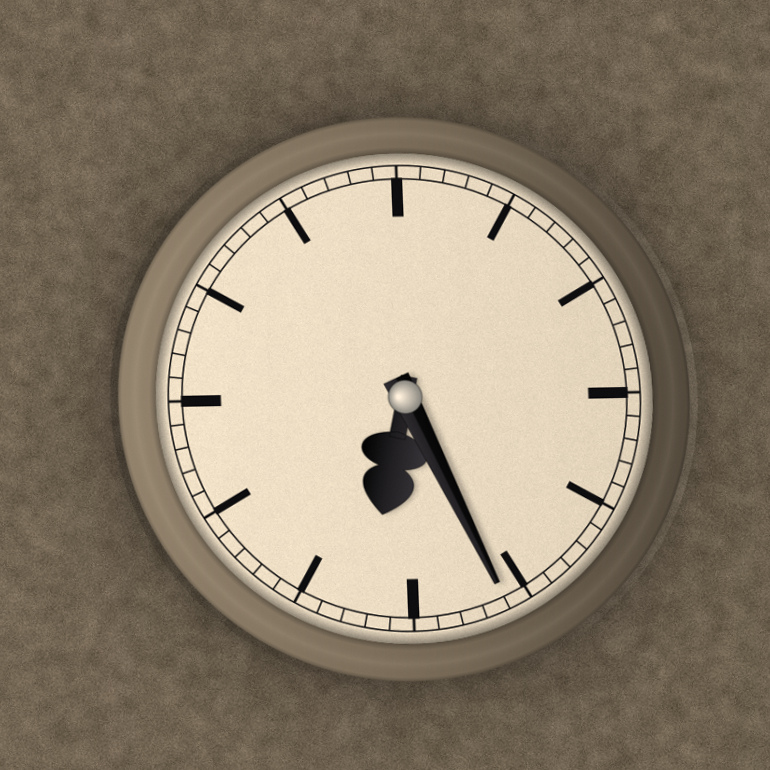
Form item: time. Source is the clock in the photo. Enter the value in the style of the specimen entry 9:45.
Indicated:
6:26
